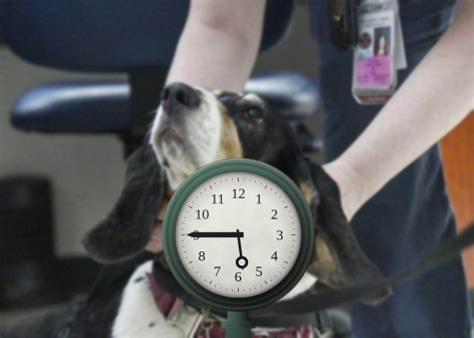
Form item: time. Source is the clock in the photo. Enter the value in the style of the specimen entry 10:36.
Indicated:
5:45
